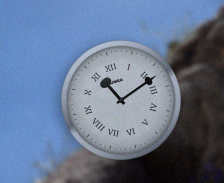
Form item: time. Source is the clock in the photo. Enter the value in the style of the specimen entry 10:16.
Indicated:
11:12
